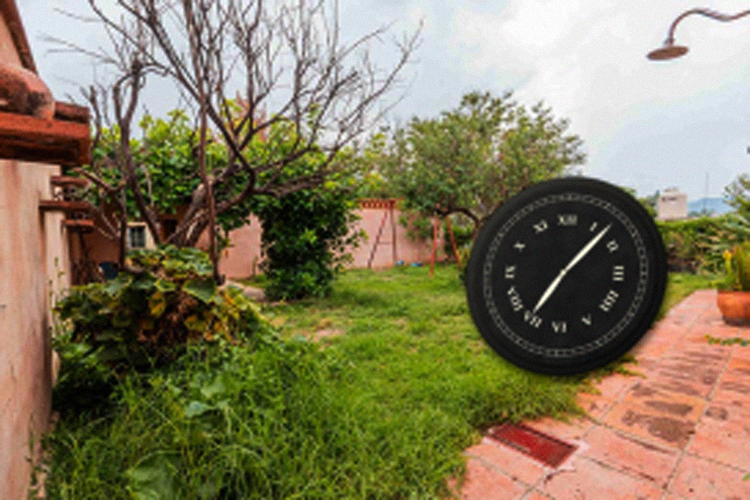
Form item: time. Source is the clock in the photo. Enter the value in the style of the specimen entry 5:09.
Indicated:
7:07
